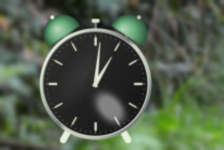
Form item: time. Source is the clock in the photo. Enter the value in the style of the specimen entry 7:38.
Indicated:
1:01
